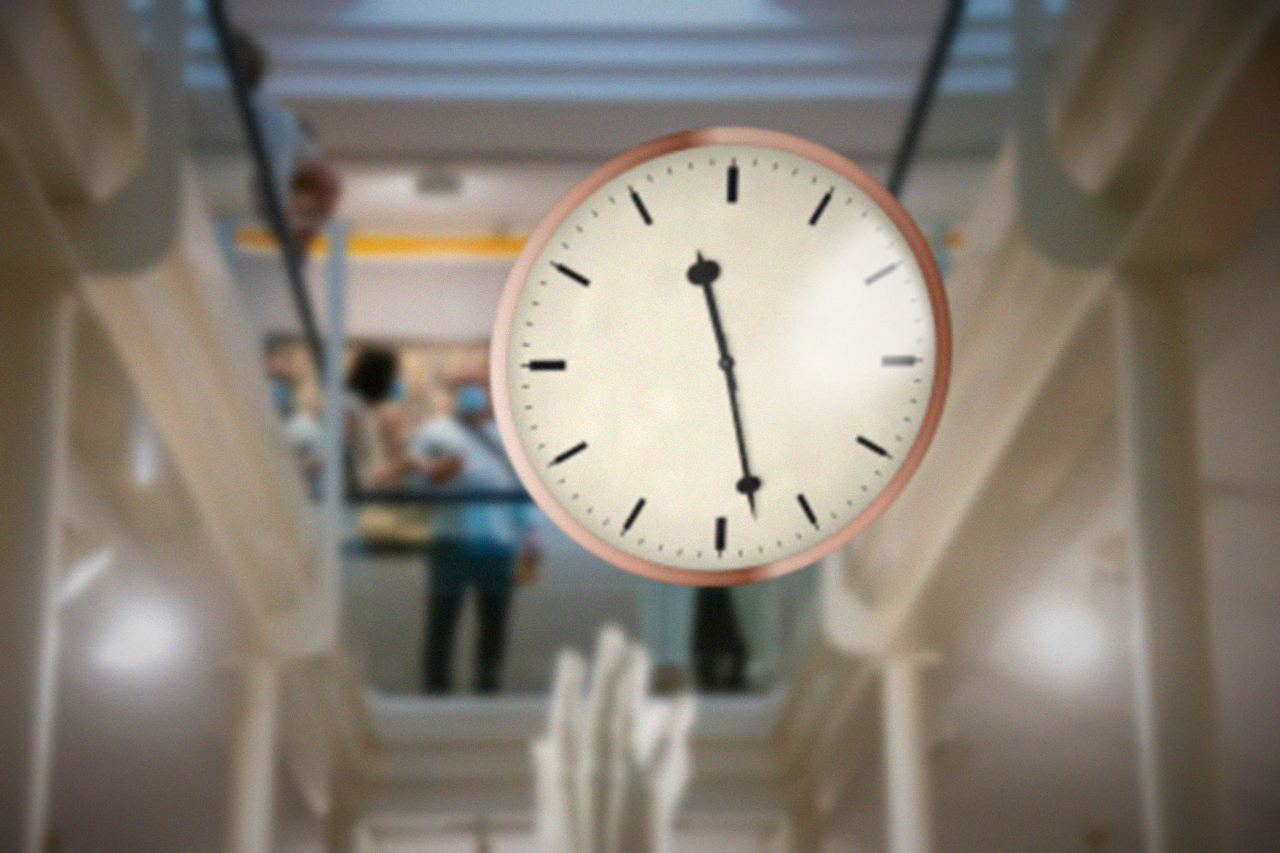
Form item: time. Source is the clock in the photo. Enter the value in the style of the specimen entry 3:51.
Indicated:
11:28
